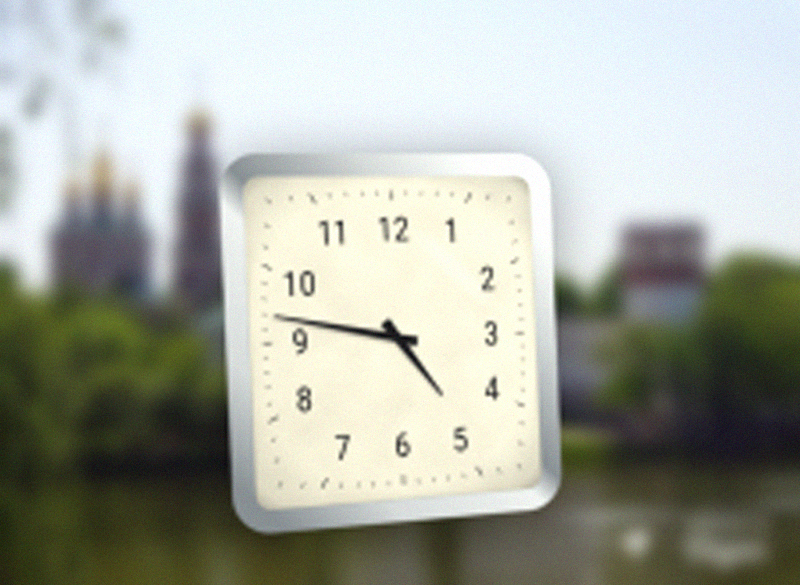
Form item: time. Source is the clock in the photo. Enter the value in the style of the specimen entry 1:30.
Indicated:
4:47
